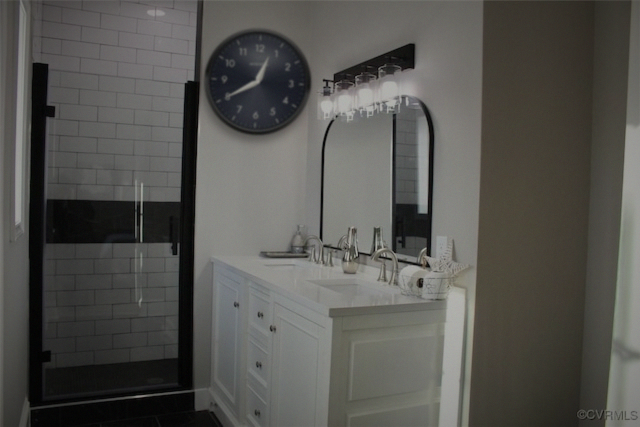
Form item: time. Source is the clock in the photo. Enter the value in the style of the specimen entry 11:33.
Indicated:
12:40
